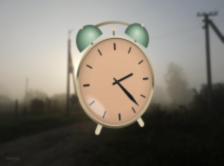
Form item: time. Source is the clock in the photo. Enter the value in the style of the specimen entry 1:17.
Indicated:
2:23
